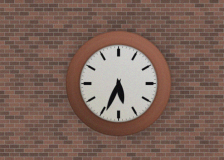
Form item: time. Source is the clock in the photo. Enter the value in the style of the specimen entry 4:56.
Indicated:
5:34
